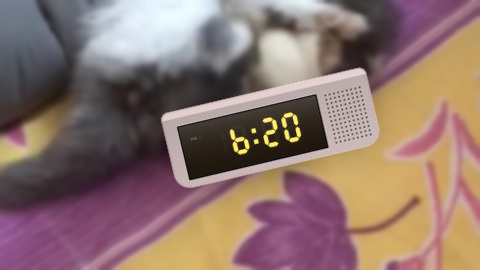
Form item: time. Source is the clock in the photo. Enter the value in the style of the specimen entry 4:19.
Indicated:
6:20
